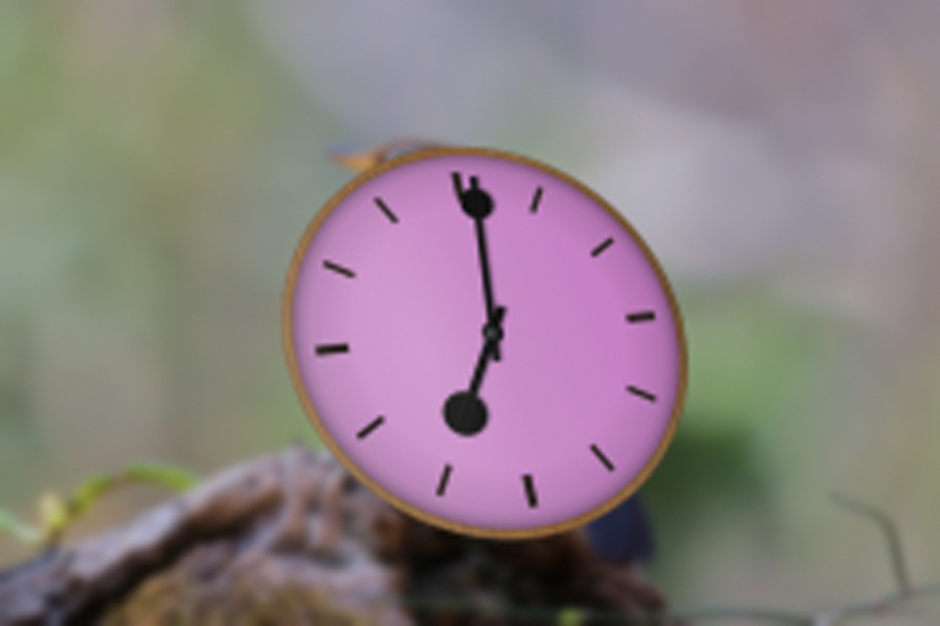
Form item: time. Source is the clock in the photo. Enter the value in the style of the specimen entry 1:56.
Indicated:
7:01
